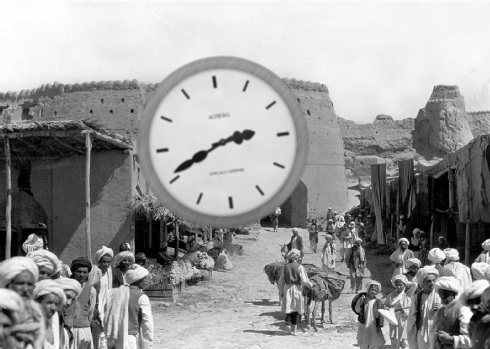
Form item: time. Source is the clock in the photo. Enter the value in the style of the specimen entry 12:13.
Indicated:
2:41
